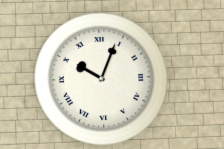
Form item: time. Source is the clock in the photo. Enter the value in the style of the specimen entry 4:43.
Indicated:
10:04
